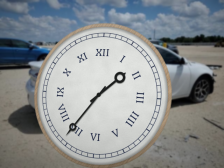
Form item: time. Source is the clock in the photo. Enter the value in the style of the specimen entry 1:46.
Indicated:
1:36
